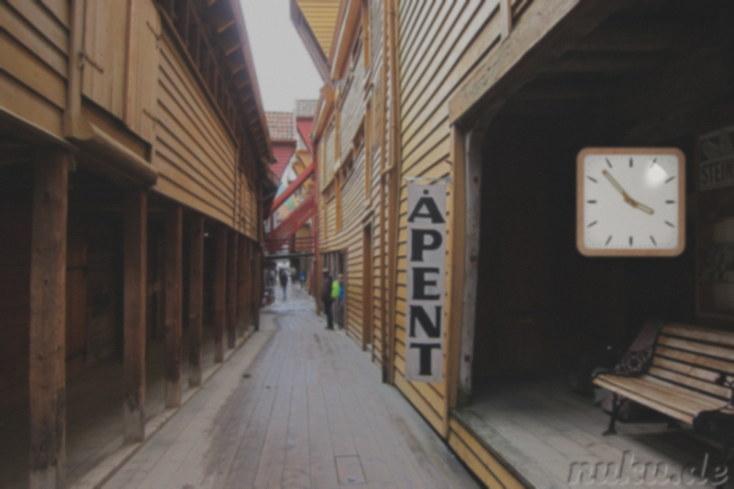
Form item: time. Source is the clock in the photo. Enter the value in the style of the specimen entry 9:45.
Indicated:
3:53
